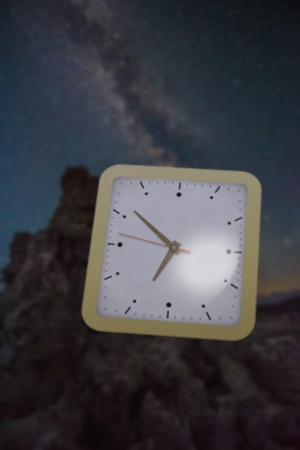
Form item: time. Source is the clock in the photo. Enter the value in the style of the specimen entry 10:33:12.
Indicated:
6:51:47
